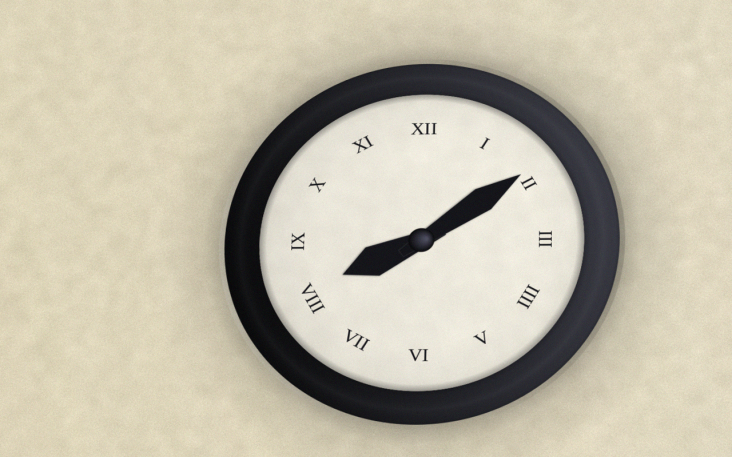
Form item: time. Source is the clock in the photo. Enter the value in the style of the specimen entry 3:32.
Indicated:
8:09
